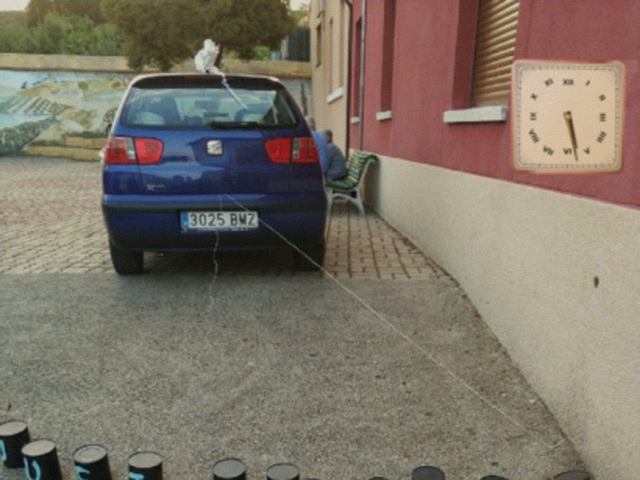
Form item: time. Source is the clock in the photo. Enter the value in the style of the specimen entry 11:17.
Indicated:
5:28
